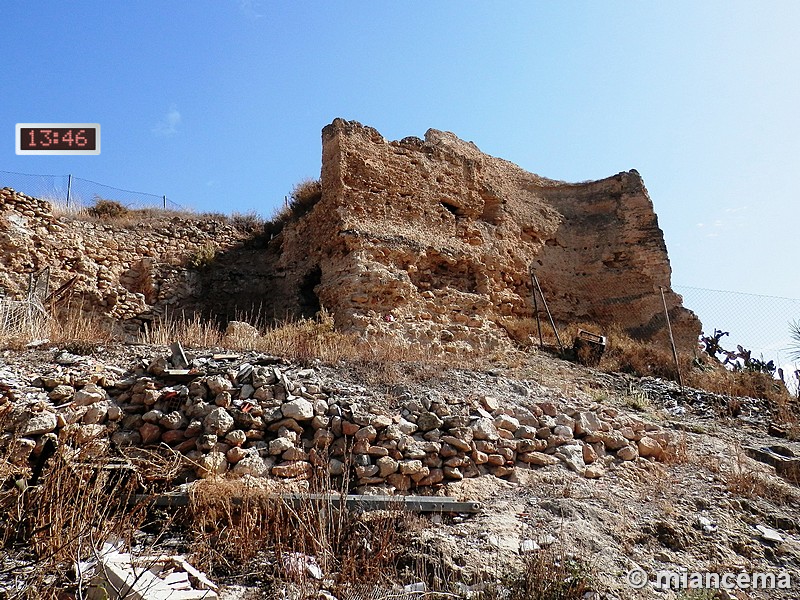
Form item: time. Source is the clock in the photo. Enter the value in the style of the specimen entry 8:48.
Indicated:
13:46
